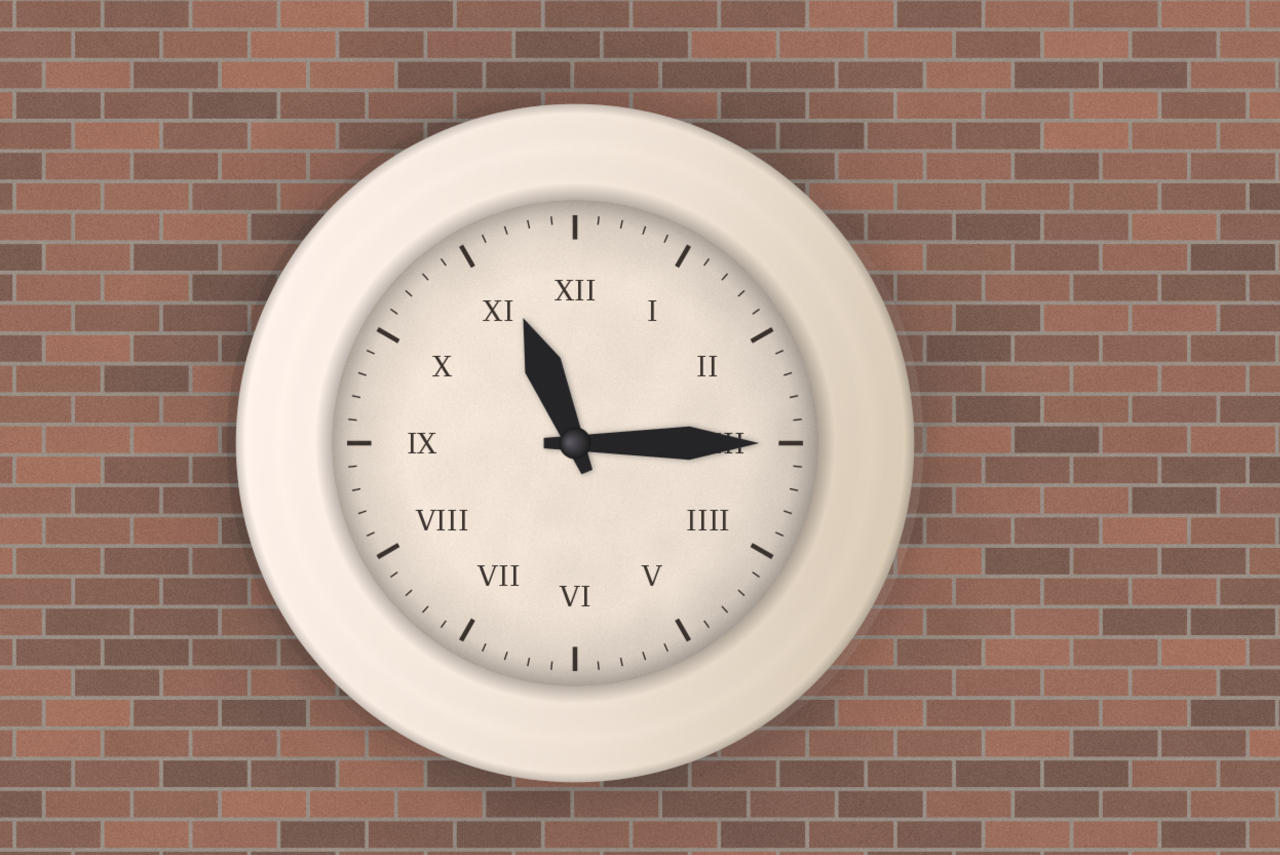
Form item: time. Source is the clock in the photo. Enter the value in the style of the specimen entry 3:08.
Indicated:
11:15
